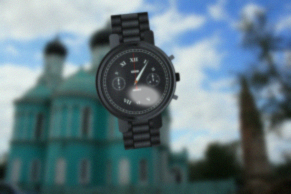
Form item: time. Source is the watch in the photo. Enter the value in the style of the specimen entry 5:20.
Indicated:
1:06
